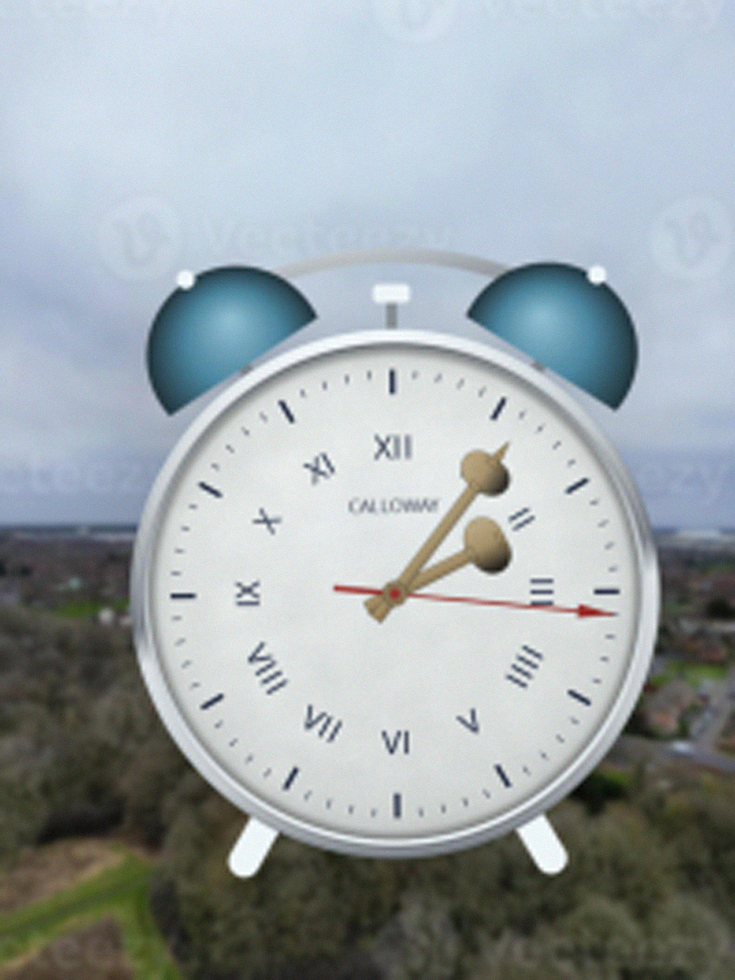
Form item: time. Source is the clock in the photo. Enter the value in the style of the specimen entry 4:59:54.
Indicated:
2:06:16
